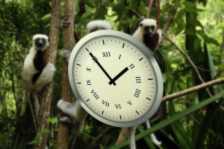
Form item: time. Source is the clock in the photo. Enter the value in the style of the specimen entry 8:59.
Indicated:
1:55
